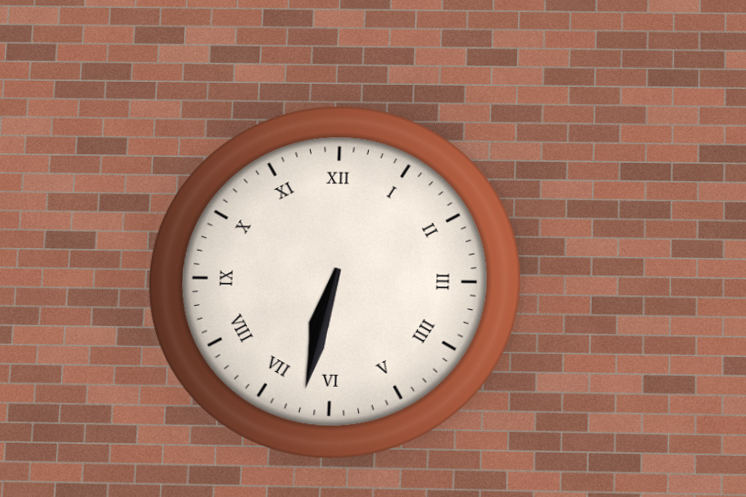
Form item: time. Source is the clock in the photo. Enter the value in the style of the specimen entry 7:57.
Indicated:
6:32
